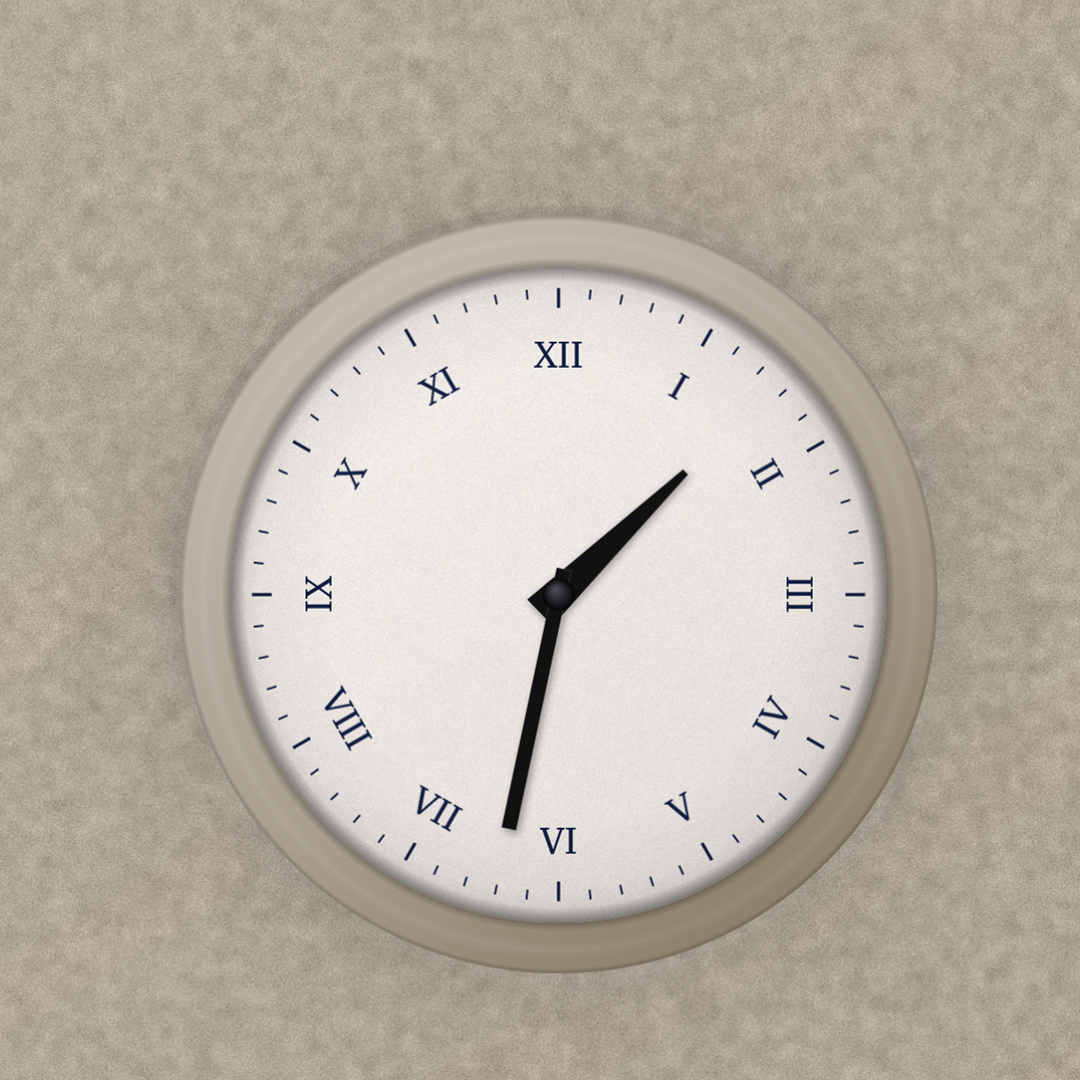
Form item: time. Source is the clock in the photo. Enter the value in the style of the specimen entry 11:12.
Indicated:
1:32
